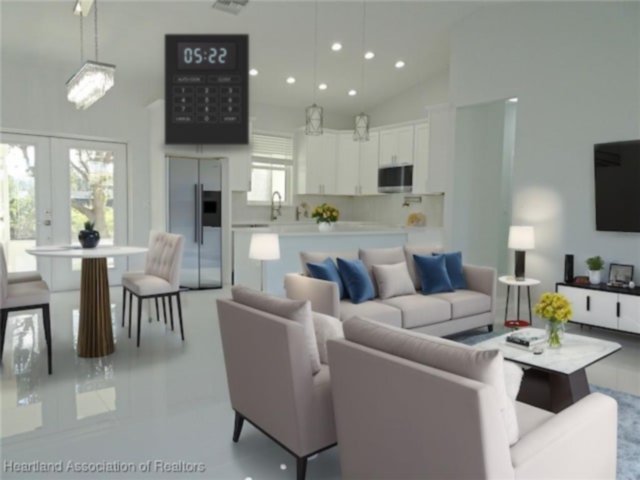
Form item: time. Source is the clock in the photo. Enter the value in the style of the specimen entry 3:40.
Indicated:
5:22
